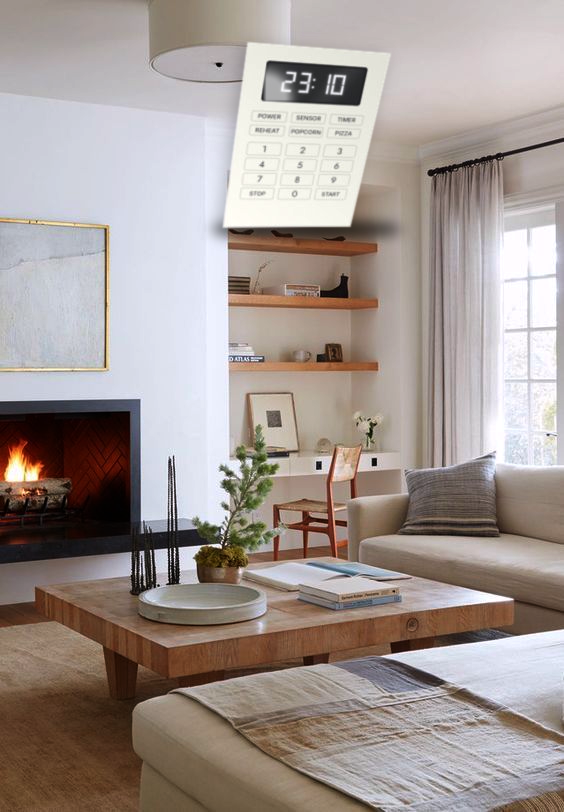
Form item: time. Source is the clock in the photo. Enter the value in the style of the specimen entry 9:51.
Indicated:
23:10
